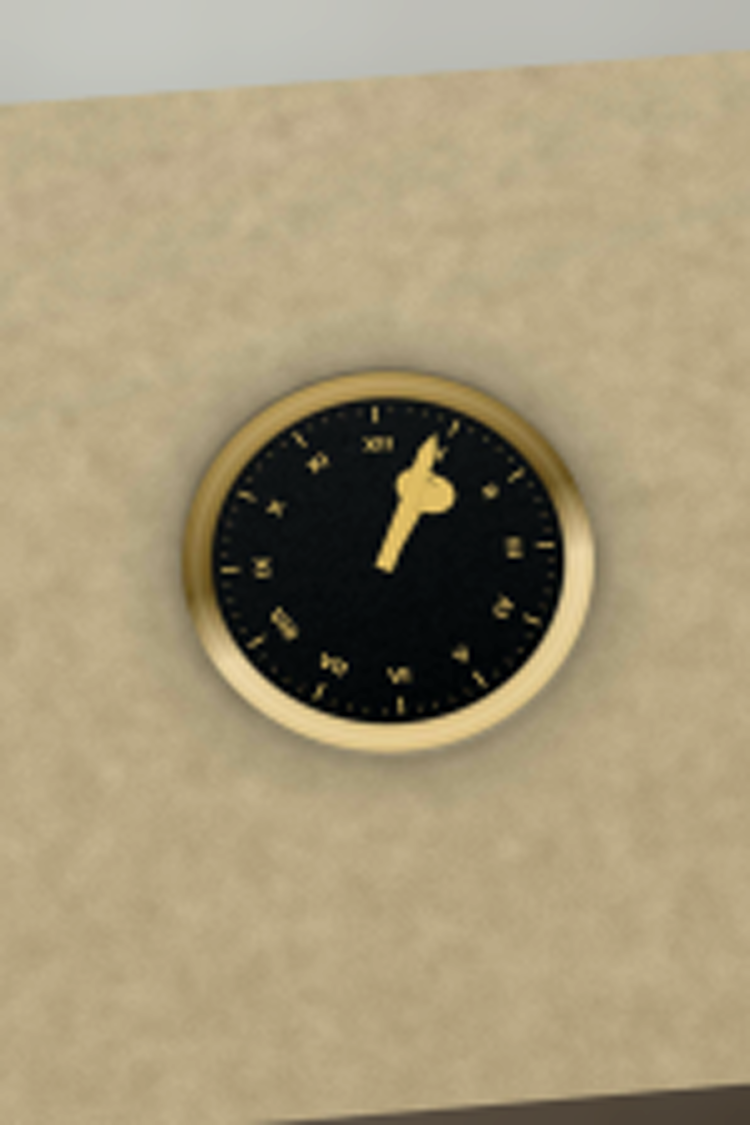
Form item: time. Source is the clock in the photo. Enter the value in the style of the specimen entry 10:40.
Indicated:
1:04
